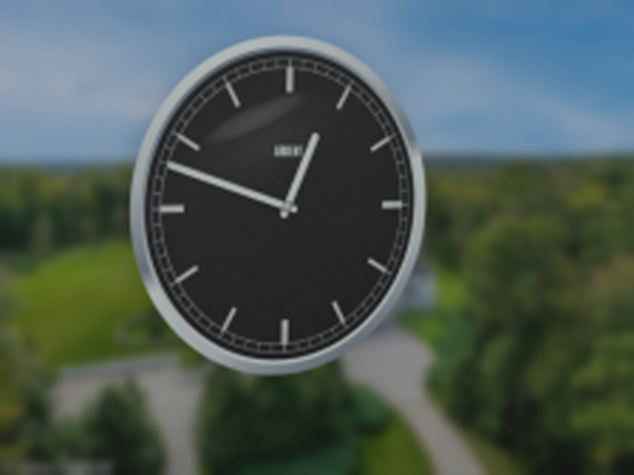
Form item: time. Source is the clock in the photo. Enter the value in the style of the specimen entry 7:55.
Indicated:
12:48
